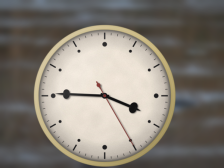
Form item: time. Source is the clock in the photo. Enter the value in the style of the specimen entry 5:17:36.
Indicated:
3:45:25
